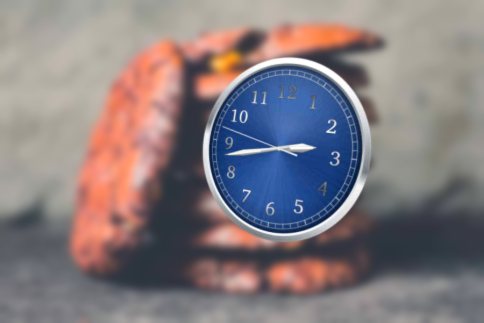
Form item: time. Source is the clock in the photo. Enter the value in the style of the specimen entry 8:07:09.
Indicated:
2:42:47
